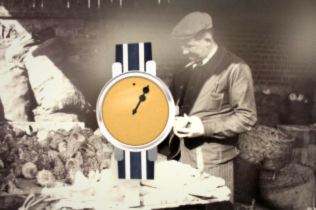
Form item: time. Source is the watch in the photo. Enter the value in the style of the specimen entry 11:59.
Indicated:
1:05
